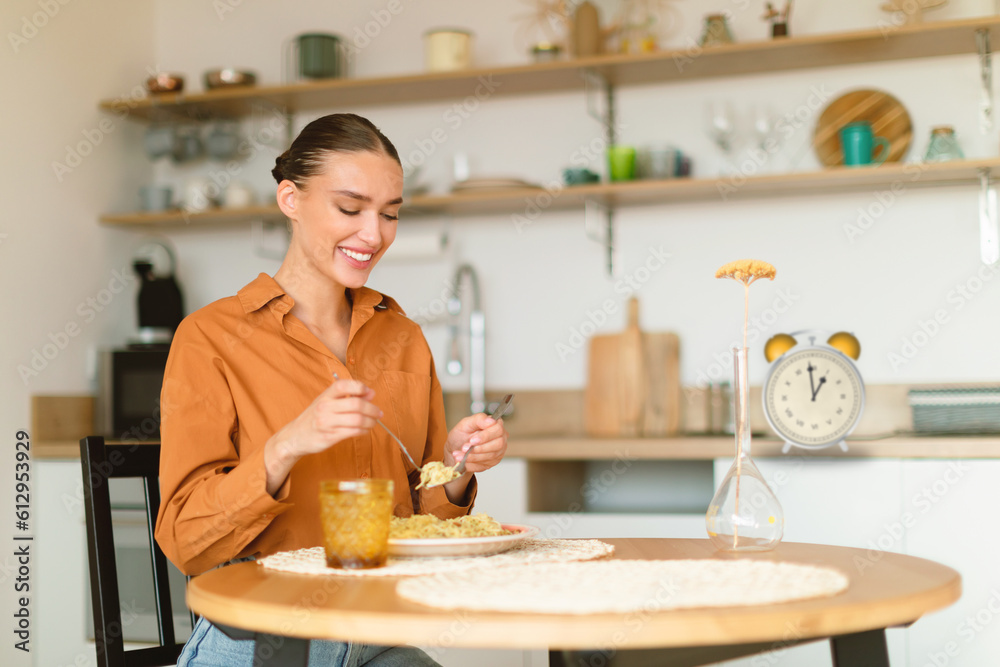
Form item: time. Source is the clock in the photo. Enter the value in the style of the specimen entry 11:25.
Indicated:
12:59
